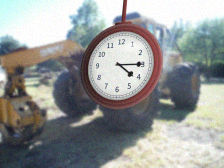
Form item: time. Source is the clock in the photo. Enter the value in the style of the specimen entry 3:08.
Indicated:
4:15
